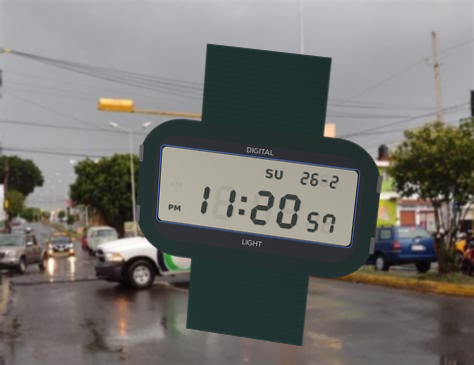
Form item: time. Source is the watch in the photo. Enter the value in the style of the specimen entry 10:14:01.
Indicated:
11:20:57
